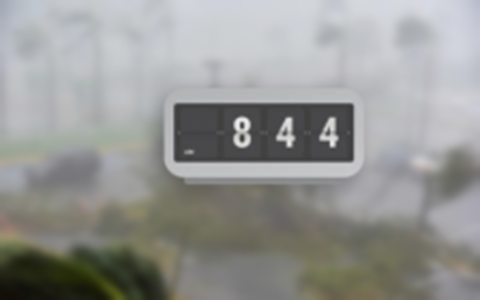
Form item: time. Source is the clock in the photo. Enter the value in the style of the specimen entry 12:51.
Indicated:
8:44
